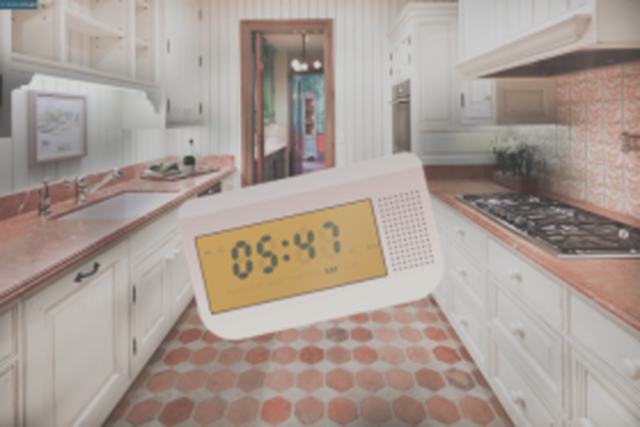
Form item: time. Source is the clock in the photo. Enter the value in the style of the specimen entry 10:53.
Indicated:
5:47
